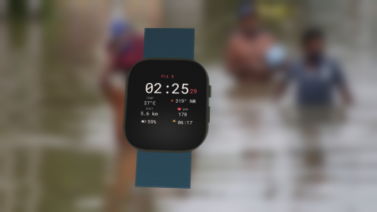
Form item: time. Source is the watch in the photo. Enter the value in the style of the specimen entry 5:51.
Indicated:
2:25
